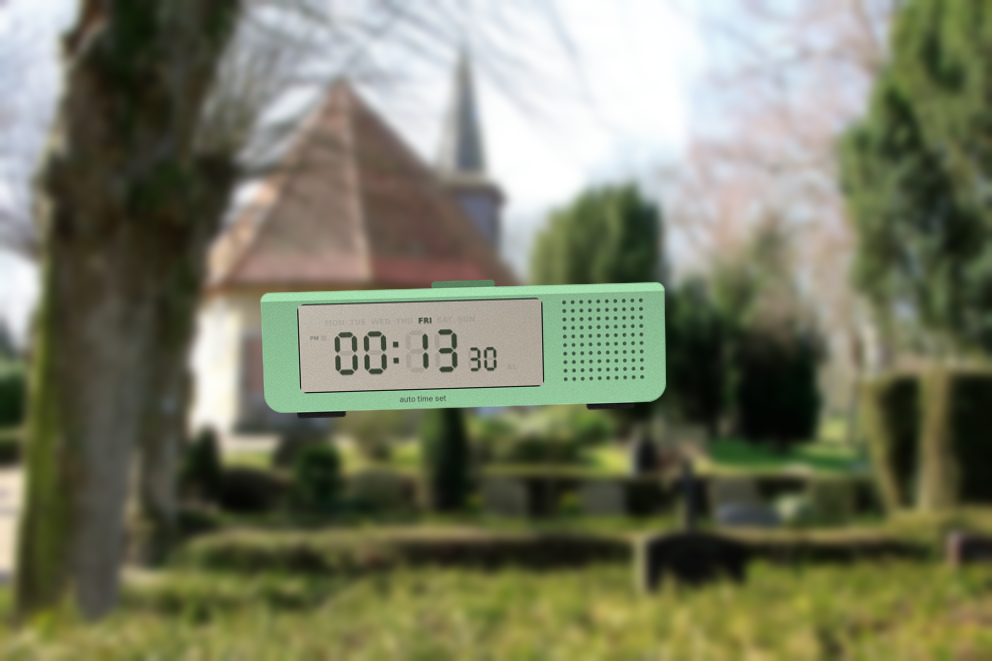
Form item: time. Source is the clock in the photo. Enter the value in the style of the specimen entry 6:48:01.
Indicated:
0:13:30
